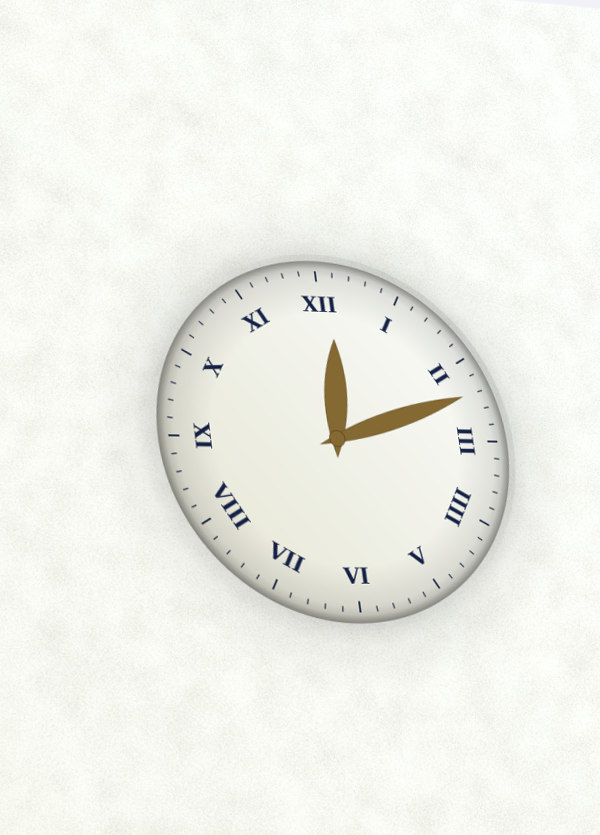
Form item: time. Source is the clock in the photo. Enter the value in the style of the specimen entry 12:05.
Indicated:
12:12
